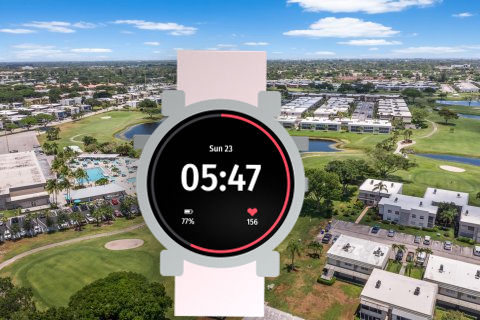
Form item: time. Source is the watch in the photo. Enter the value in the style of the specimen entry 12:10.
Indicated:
5:47
